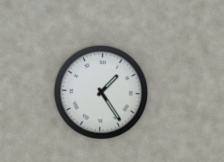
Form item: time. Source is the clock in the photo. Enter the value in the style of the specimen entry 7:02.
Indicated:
1:24
